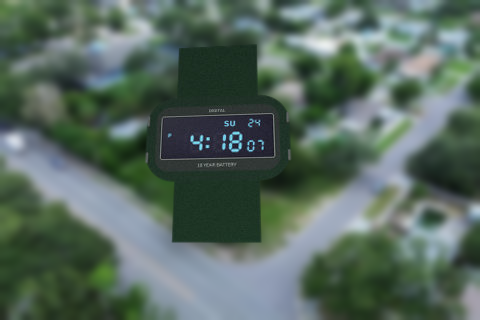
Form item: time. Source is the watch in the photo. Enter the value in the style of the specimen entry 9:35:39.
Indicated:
4:18:07
